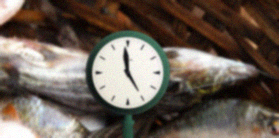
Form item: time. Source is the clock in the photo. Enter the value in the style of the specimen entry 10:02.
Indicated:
4:59
